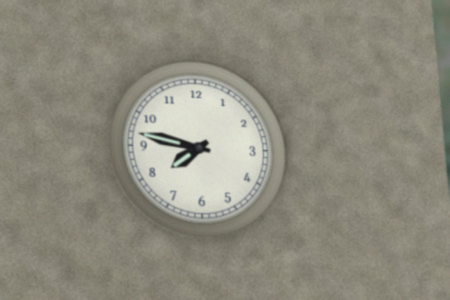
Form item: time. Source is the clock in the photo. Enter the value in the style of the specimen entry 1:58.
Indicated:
7:47
